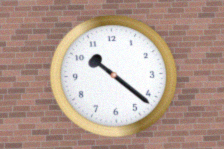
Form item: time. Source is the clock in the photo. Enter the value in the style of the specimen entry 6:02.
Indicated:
10:22
